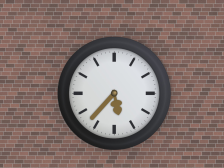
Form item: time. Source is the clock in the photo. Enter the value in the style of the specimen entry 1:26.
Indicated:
5:37
